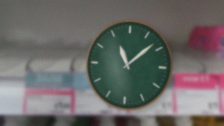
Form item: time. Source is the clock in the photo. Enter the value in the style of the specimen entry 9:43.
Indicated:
11:08
